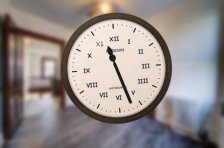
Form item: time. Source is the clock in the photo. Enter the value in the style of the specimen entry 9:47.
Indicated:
11:27
